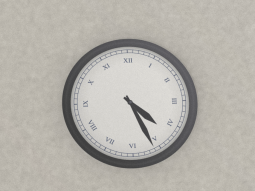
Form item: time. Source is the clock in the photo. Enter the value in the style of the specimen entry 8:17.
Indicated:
4:26
